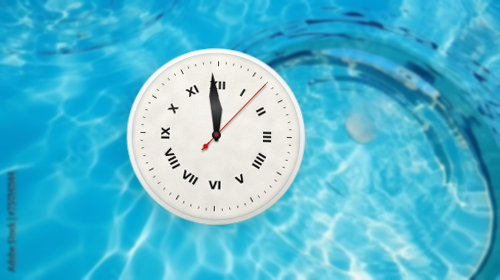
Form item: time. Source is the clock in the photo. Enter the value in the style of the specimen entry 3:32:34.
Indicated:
11:59:07
